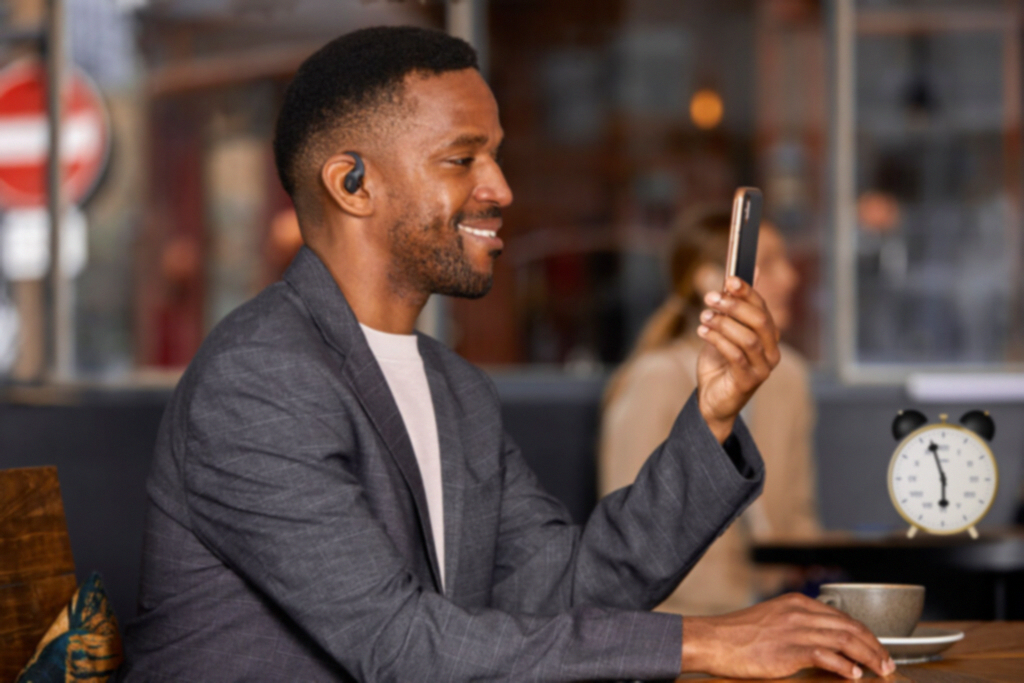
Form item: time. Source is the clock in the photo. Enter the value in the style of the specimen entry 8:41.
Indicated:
5:57
